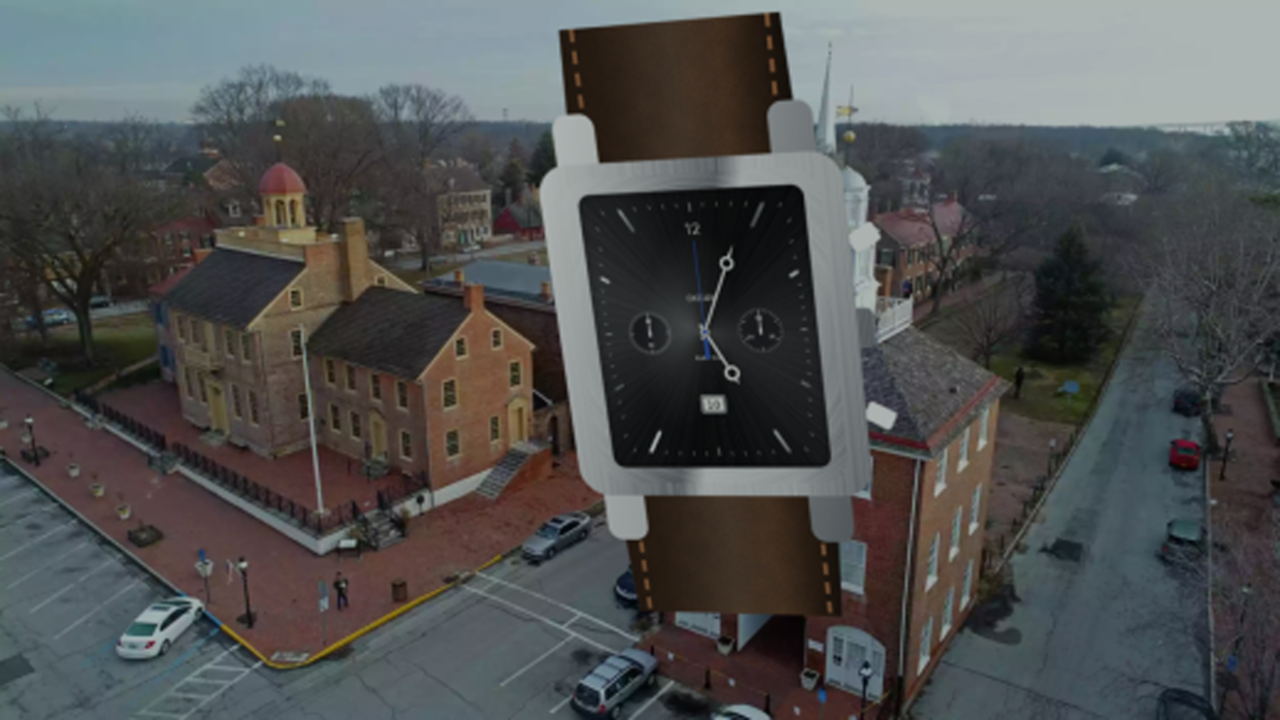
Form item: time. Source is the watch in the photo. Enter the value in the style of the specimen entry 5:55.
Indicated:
5:04
